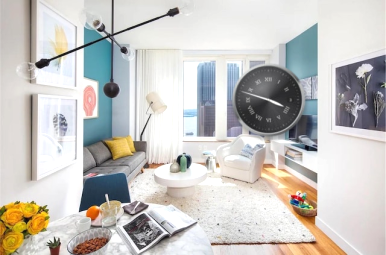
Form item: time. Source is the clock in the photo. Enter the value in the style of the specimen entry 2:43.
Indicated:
3:48
